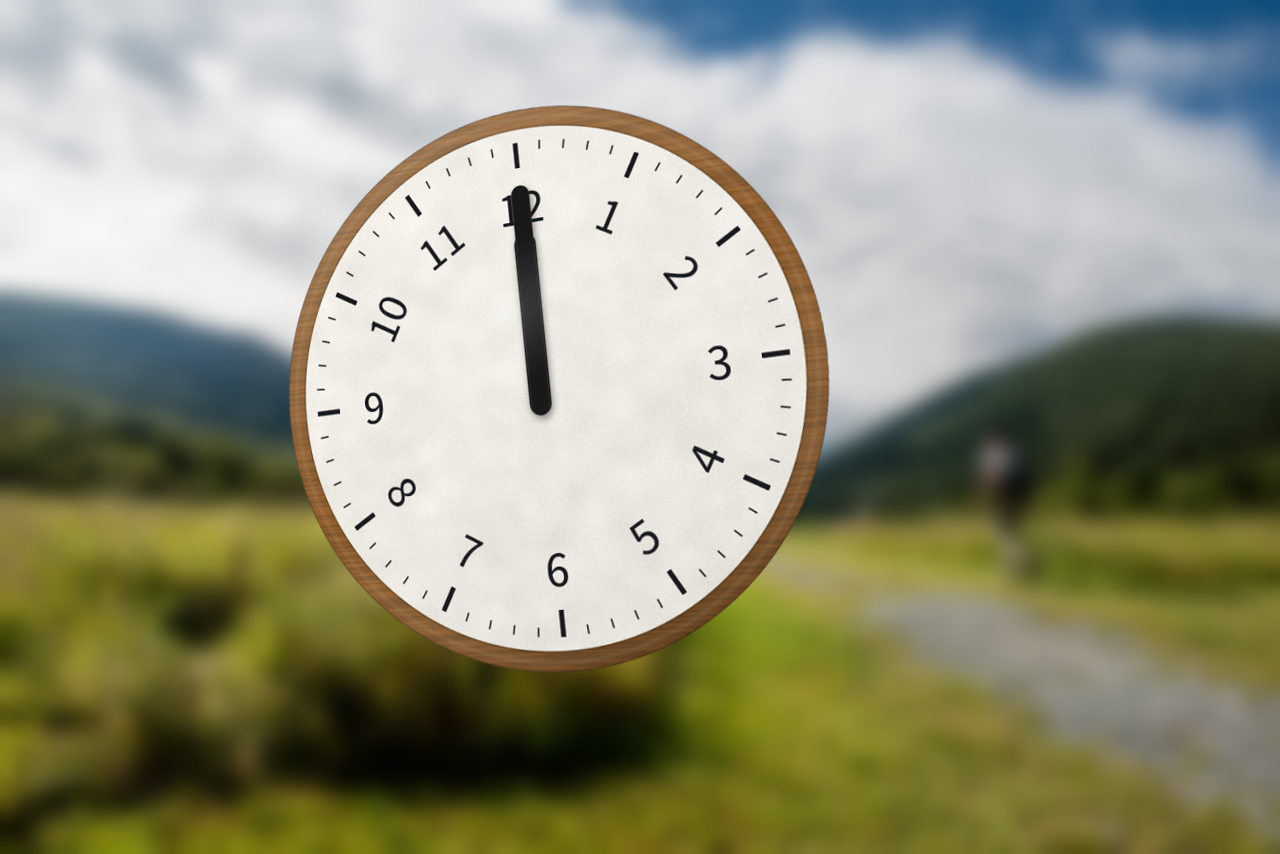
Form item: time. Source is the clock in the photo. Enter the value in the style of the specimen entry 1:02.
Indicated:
12:00
